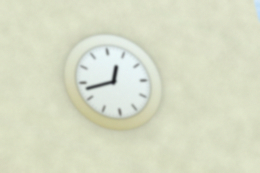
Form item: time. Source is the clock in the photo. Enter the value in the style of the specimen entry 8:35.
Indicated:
12:43
